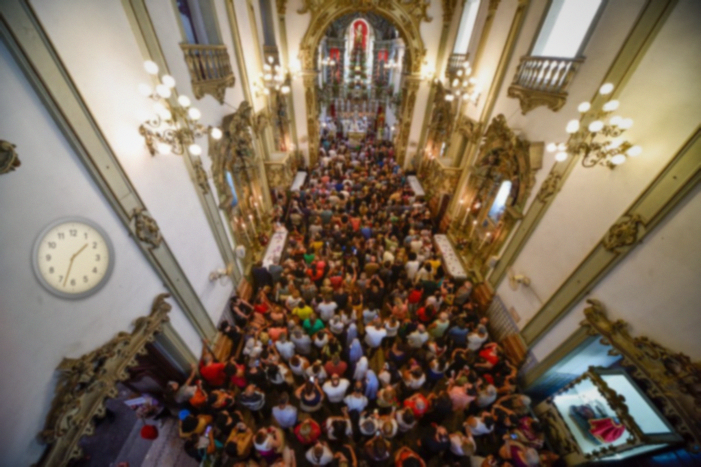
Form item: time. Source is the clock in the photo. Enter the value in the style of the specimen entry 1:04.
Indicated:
1:33
